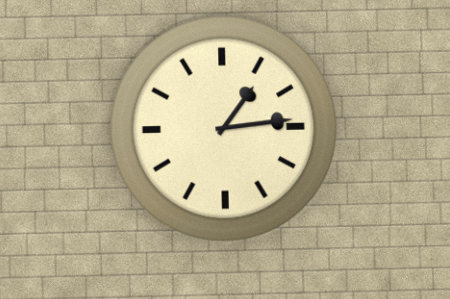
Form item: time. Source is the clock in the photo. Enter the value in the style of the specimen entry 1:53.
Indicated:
1:14
